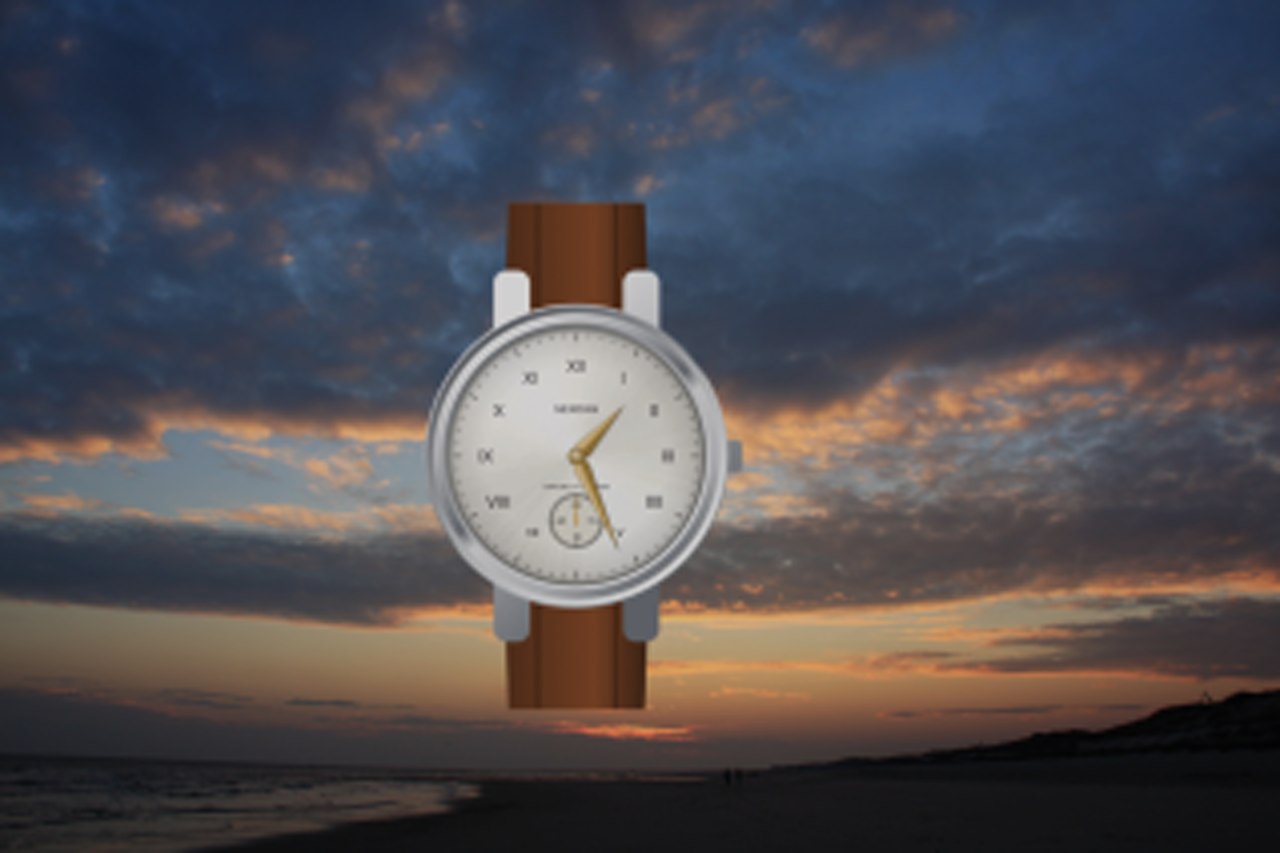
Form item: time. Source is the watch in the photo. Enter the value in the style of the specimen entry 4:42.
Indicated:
1:26
